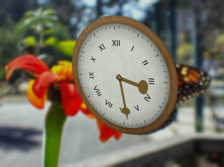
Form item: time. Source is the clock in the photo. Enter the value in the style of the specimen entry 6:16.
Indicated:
3:29
